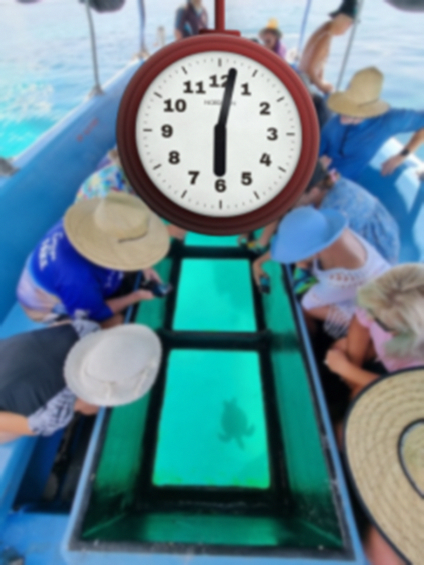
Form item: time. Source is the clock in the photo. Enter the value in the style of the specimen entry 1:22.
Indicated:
6:02
